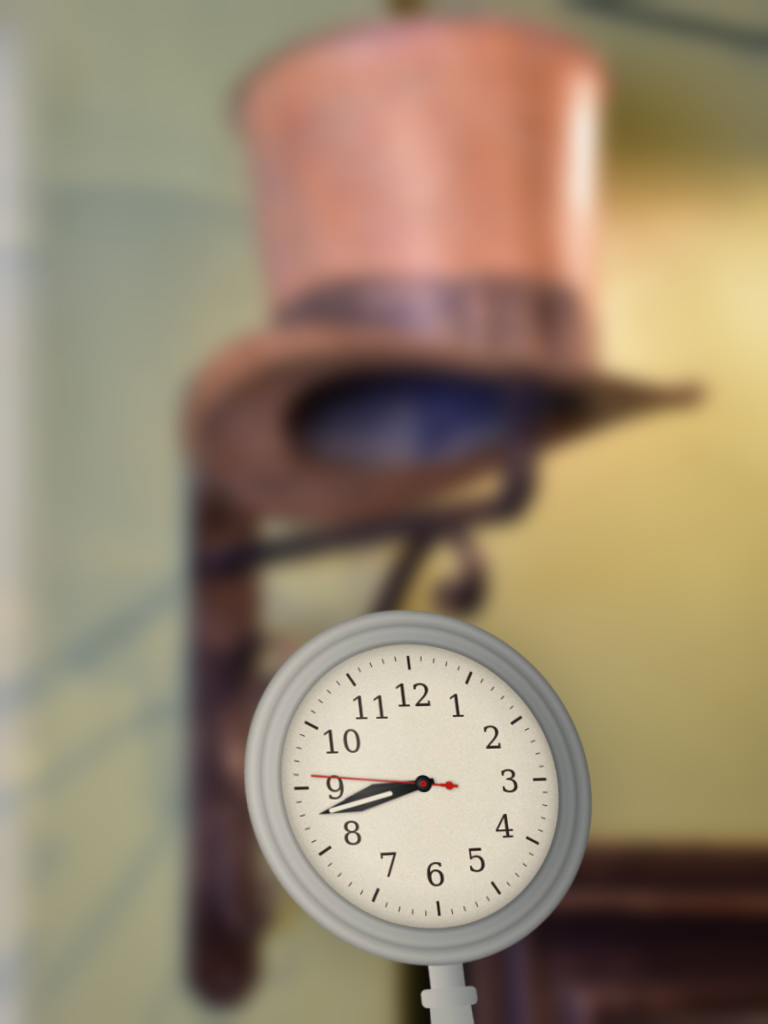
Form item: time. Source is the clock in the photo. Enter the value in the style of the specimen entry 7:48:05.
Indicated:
8:42:46
